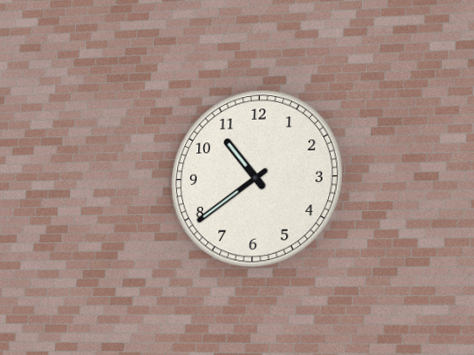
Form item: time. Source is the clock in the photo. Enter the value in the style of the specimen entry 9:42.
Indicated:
10:39
